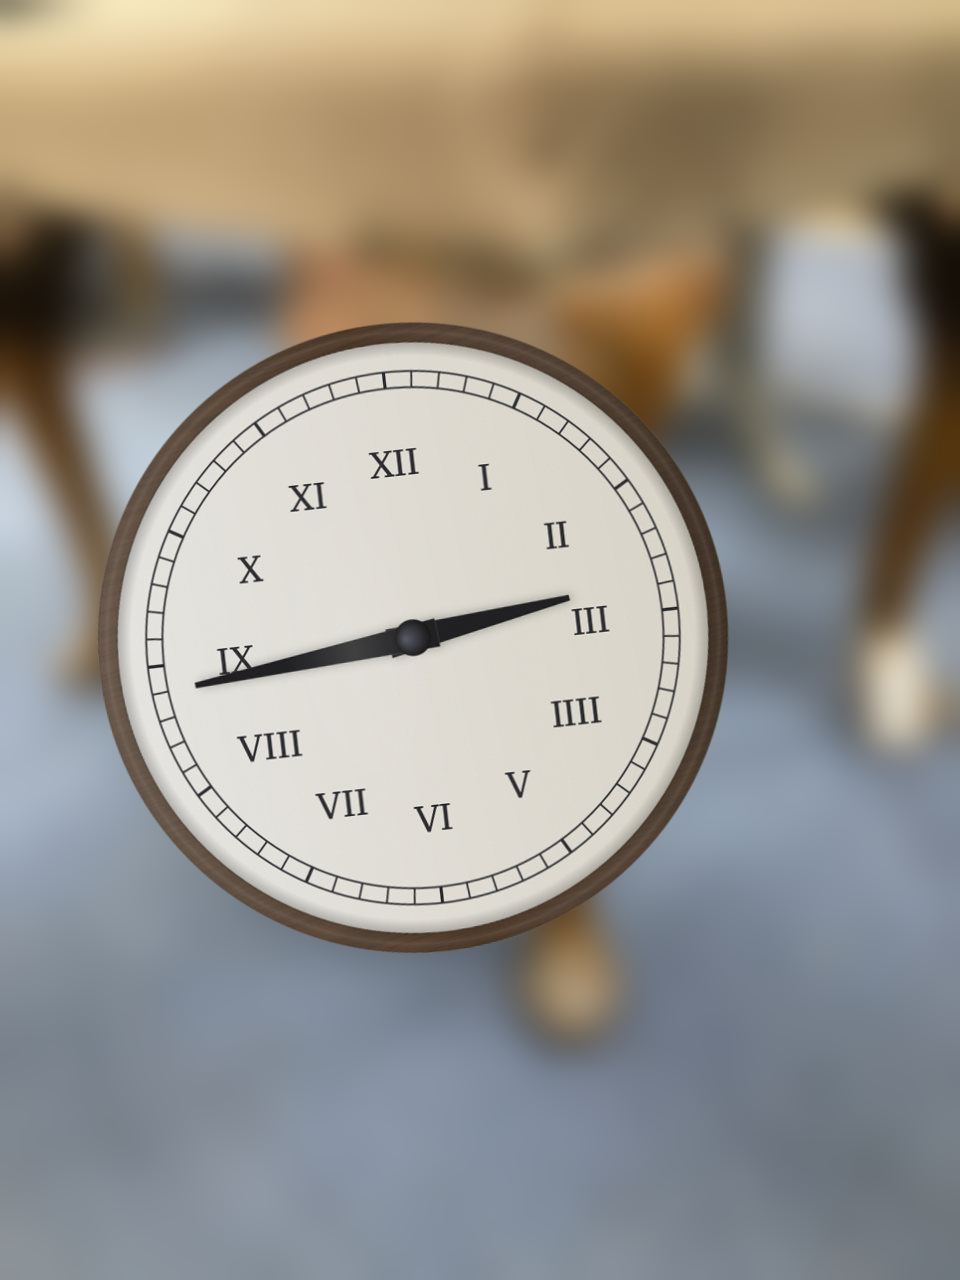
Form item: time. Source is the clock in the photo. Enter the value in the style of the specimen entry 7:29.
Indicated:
2:44
